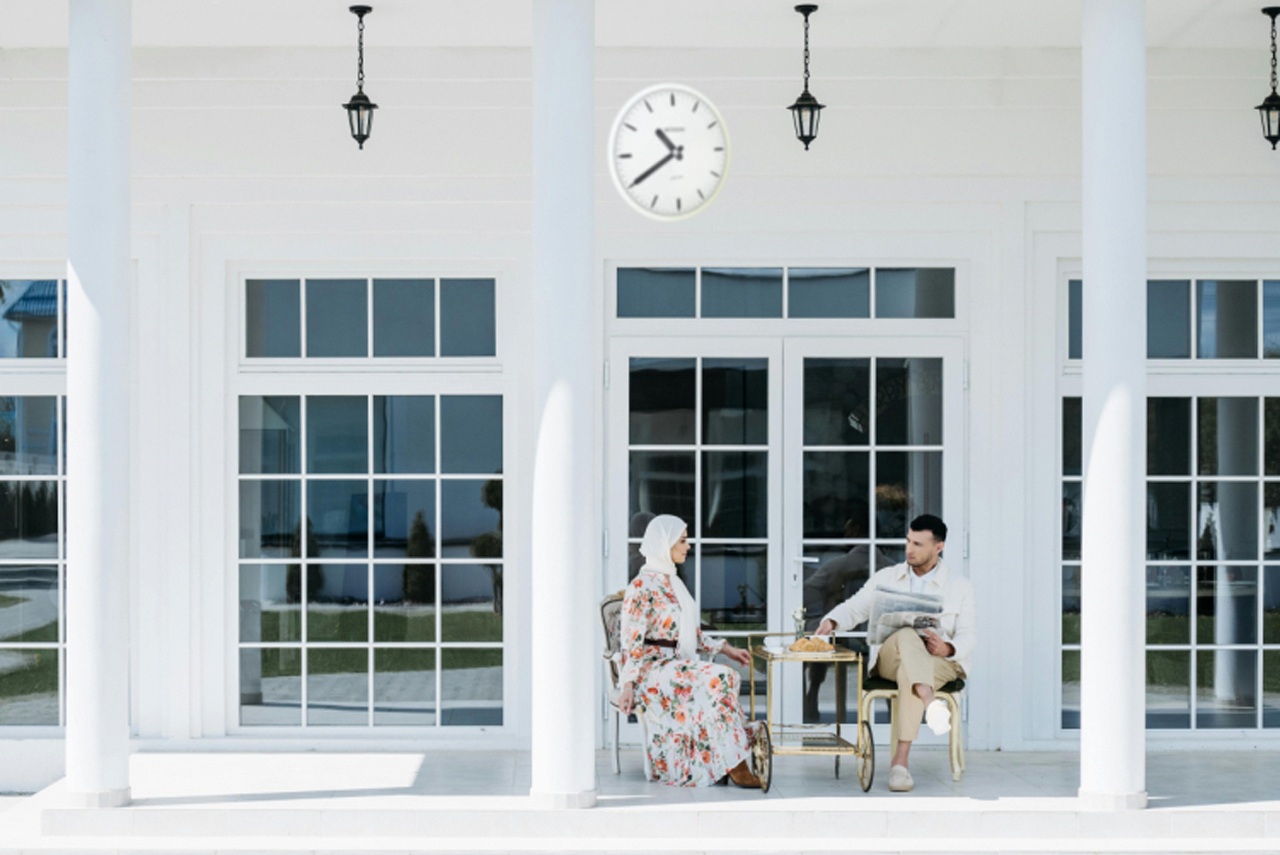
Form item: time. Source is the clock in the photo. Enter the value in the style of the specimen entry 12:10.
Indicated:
10:40
